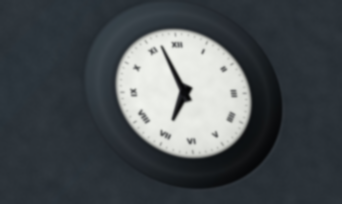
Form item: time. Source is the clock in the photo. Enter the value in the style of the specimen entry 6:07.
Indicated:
6:57
